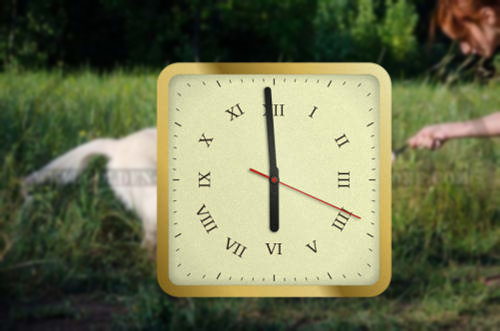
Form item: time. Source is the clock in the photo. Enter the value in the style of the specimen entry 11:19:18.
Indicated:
5:59:19
